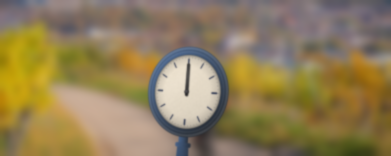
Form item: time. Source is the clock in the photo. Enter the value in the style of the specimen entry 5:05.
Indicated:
12:00
